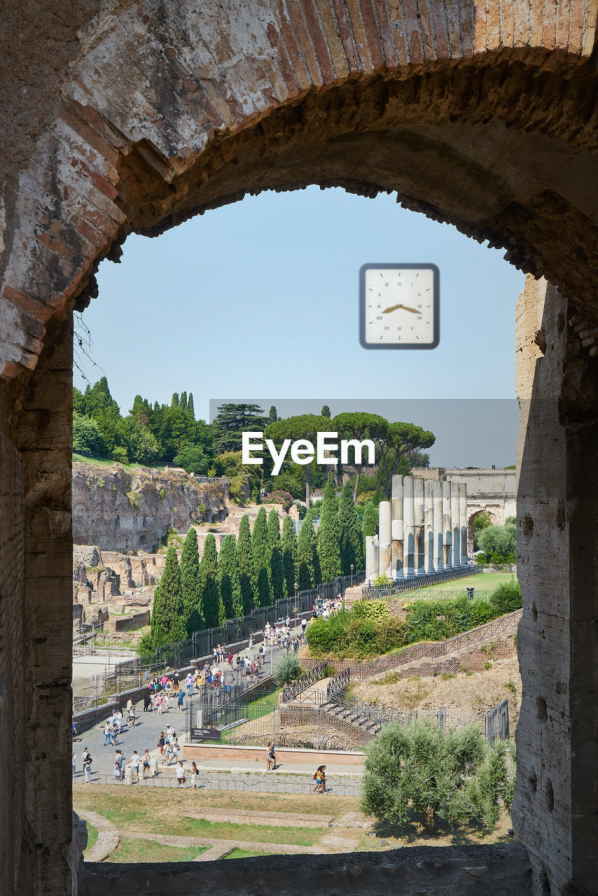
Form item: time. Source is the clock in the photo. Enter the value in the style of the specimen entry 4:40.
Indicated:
8:18
